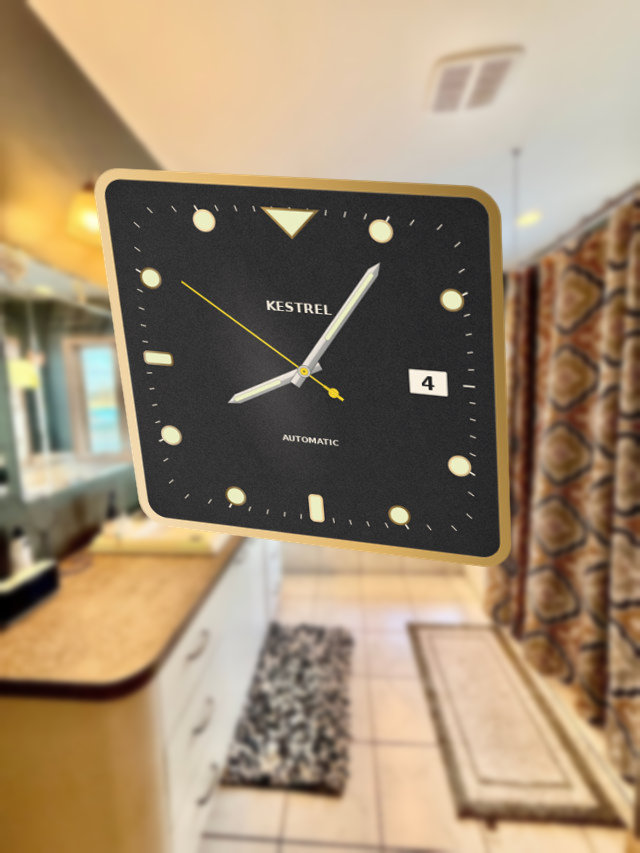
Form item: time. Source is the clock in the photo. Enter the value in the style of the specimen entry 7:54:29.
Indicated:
8:05:51
